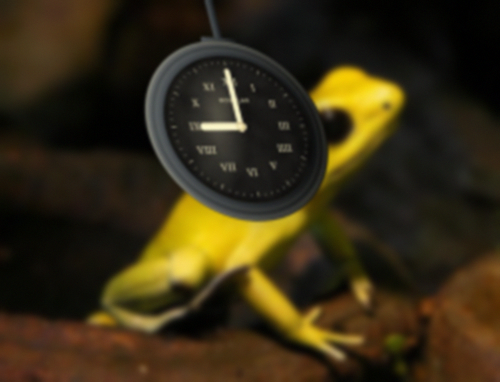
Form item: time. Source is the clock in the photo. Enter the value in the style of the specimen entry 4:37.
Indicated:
9:00
